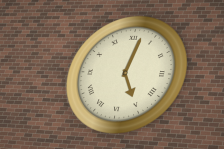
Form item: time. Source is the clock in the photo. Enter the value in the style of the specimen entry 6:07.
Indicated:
5:02
